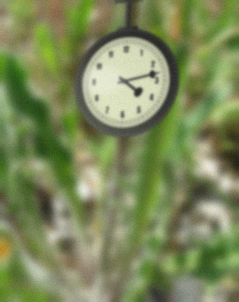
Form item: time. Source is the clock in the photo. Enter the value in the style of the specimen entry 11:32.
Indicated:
4:13
